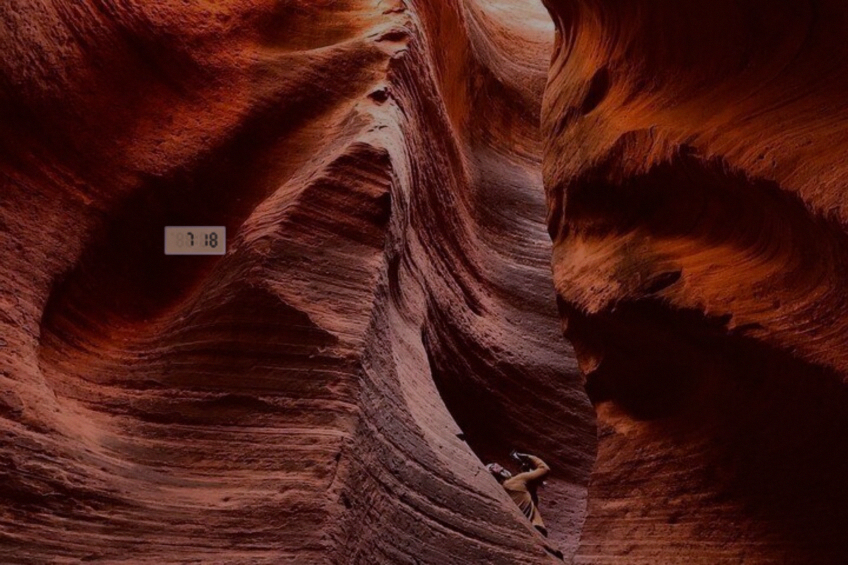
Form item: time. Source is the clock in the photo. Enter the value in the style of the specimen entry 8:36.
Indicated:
7:18
